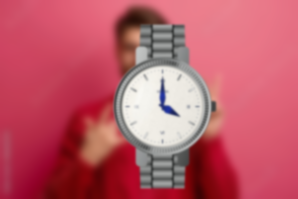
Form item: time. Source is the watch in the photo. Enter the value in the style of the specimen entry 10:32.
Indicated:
4:00
